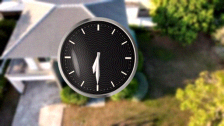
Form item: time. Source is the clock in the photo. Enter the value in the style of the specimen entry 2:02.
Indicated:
6:30
